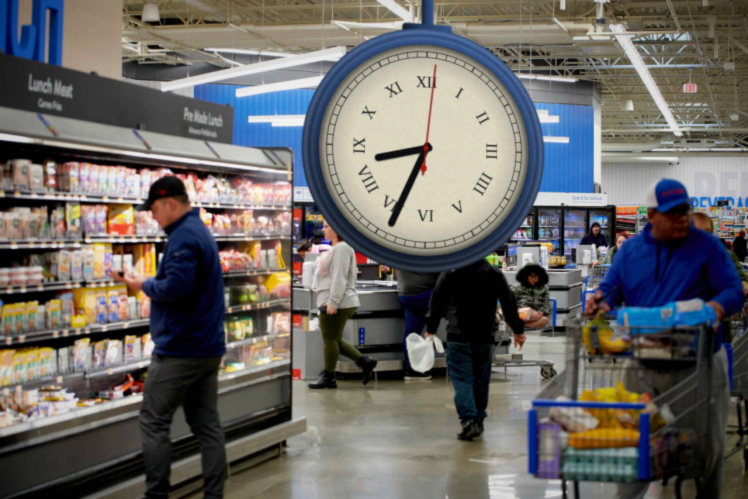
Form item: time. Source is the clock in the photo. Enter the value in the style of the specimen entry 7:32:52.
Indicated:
8:34:01
